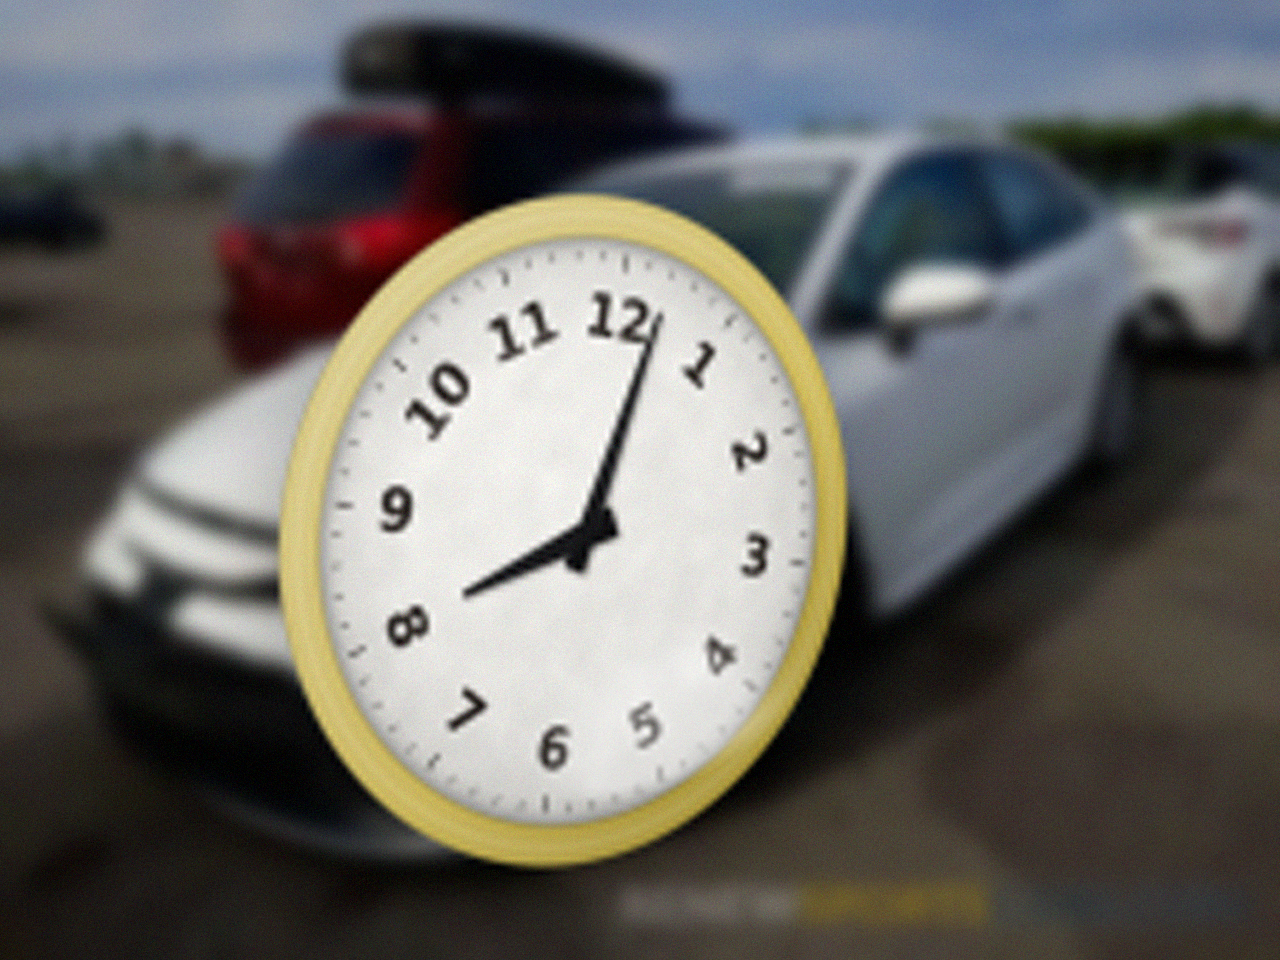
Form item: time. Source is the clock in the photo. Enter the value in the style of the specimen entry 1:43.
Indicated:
8:02
